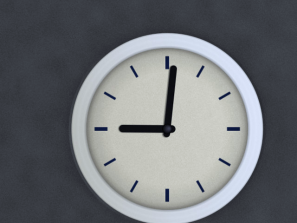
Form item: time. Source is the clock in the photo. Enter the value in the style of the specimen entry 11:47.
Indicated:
9:01
